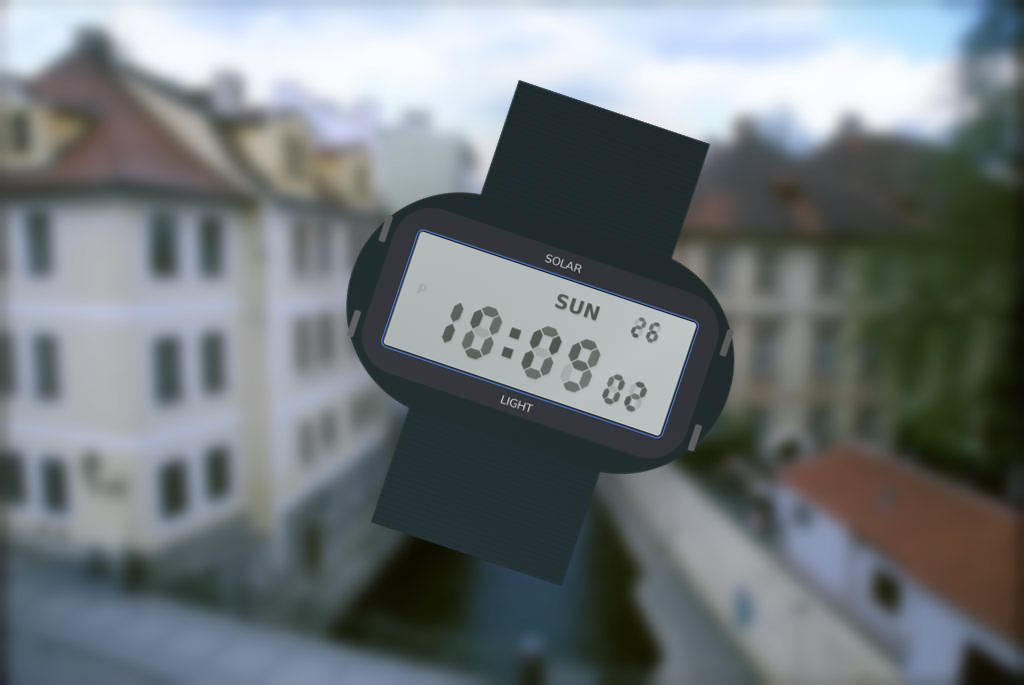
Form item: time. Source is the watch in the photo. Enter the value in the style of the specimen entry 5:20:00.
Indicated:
10:09:02
